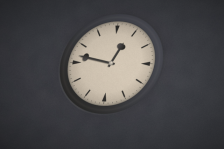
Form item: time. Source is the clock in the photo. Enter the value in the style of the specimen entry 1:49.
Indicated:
12:47
